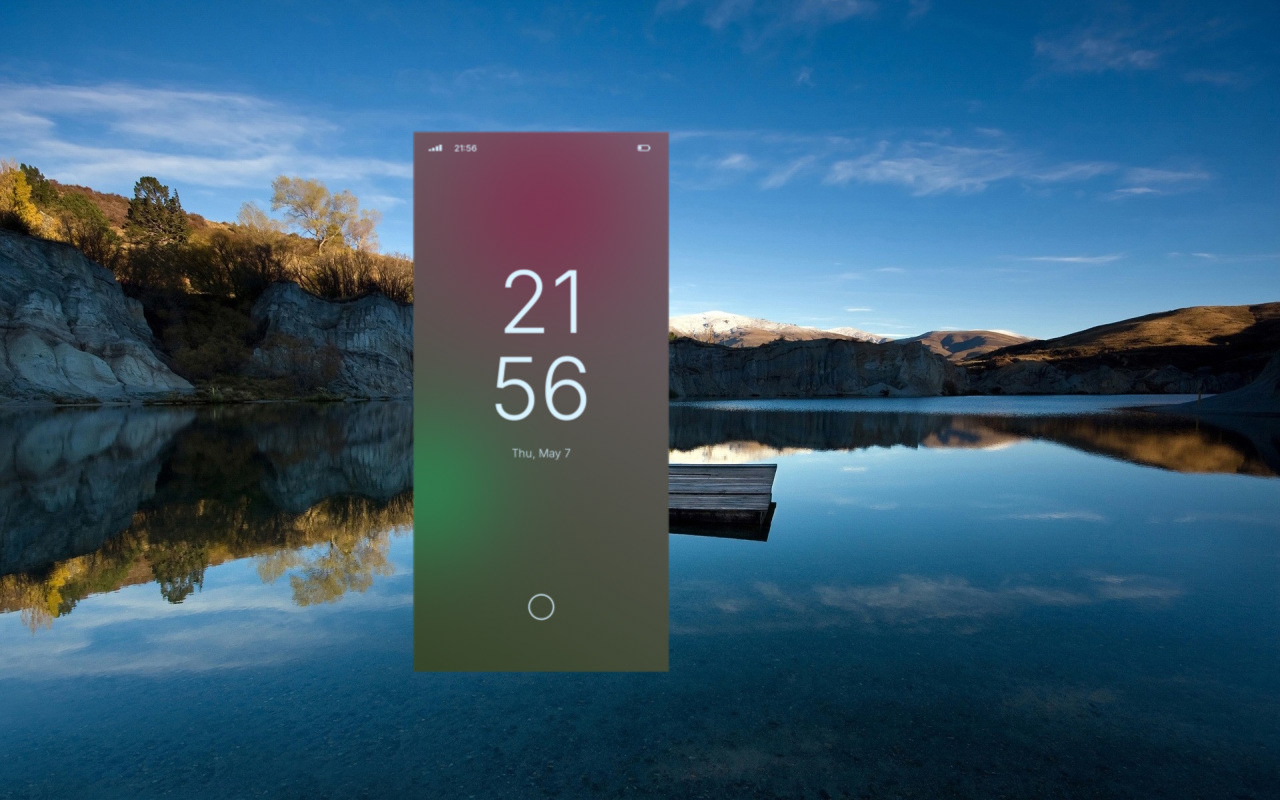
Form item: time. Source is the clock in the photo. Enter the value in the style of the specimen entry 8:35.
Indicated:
21:56
